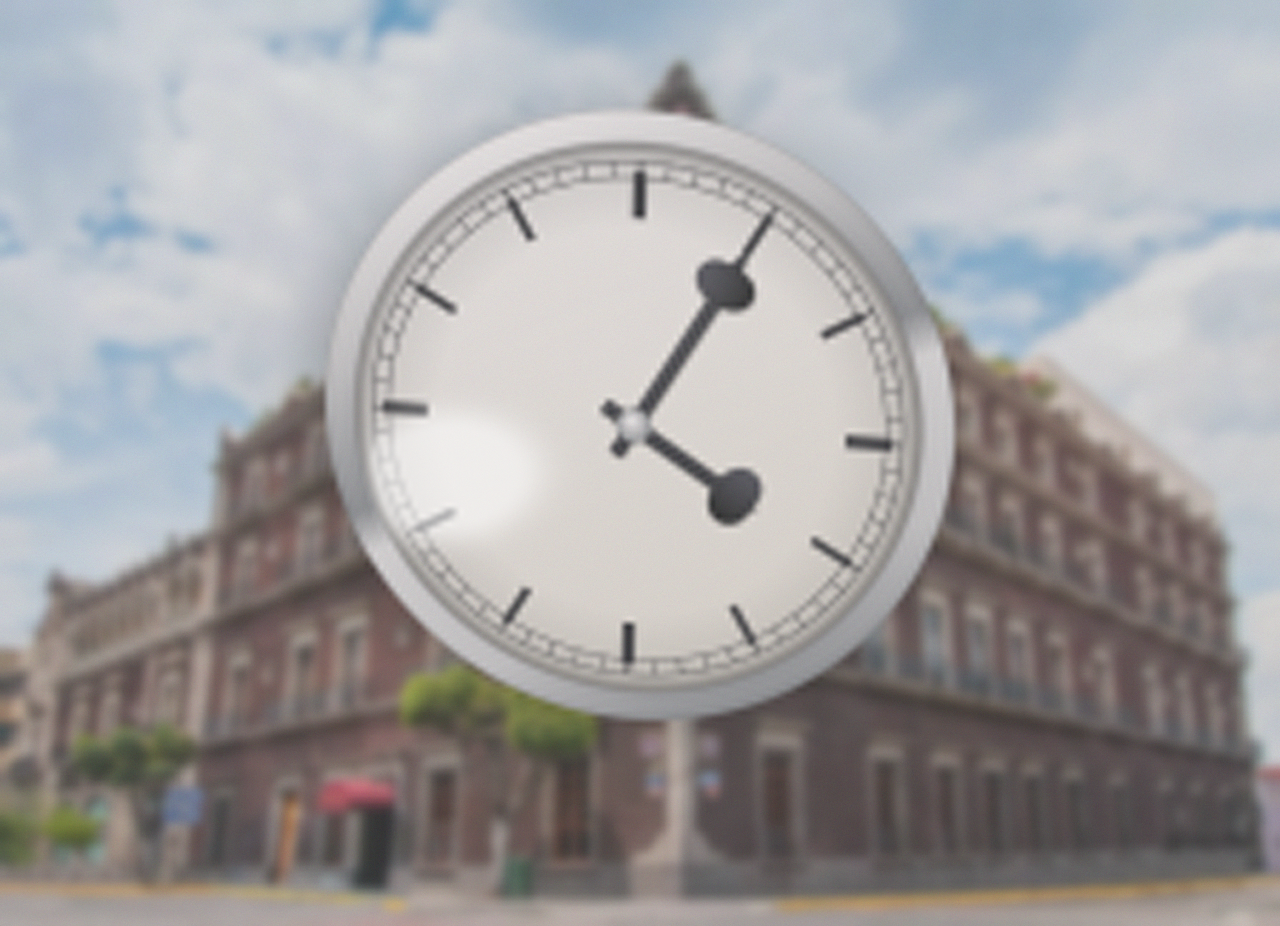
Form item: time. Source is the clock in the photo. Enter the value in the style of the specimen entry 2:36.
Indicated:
4:05
